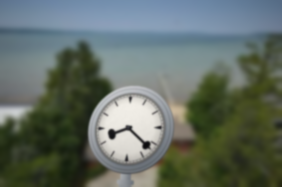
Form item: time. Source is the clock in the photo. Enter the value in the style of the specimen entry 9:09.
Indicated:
8:22
